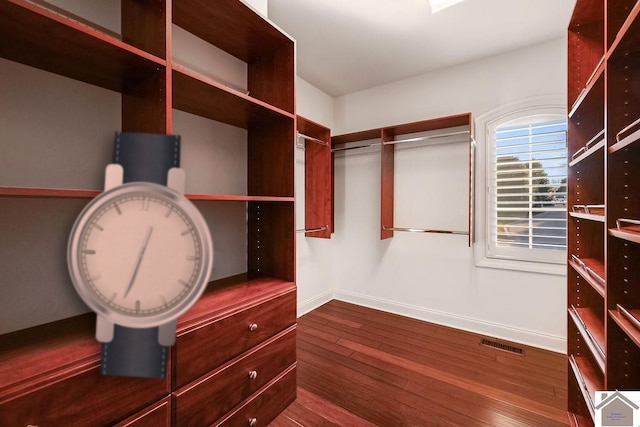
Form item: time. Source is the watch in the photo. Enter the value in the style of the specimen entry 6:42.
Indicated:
12:33
